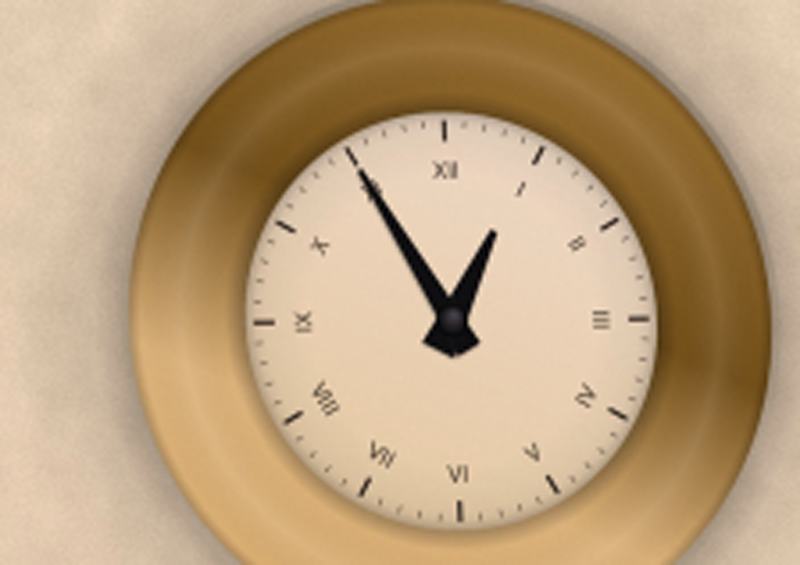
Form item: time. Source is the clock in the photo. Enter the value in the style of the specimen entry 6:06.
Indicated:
12:55
